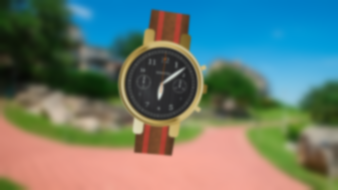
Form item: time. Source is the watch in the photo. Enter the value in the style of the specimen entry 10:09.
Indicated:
6:08
